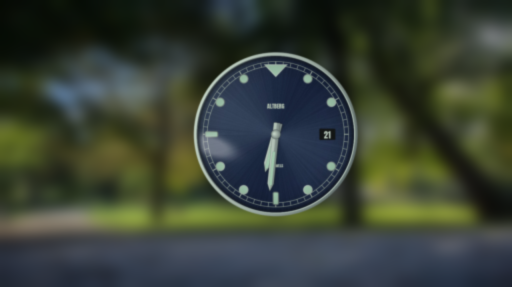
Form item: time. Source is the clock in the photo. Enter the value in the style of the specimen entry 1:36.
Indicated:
6:31
